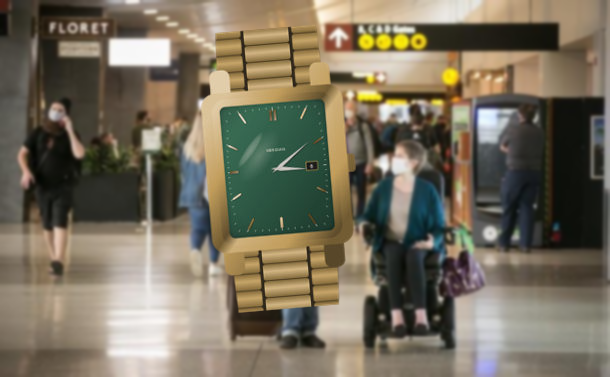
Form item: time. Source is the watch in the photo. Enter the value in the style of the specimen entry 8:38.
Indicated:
3:09
